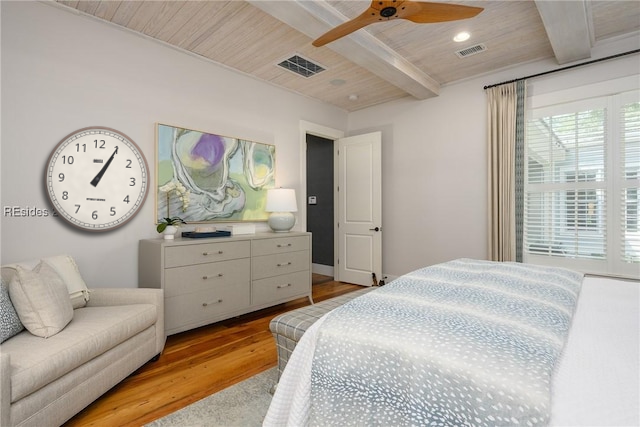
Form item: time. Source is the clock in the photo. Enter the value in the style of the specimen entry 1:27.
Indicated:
1:05
